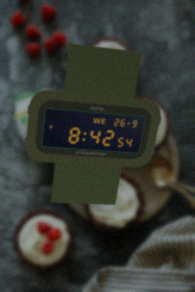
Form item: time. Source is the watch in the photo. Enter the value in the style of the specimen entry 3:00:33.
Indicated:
8:42:54
